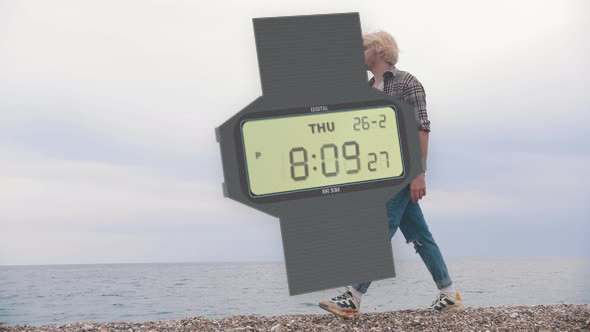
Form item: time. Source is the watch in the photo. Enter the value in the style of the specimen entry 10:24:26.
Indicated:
8:09:27
